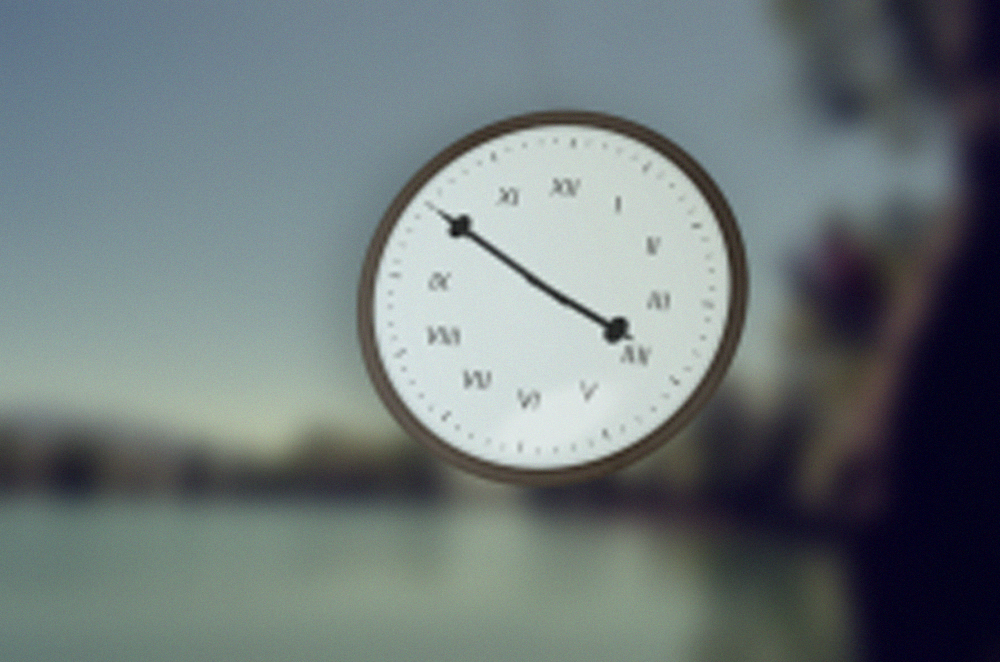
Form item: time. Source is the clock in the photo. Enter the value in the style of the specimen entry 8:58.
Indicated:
3:50
